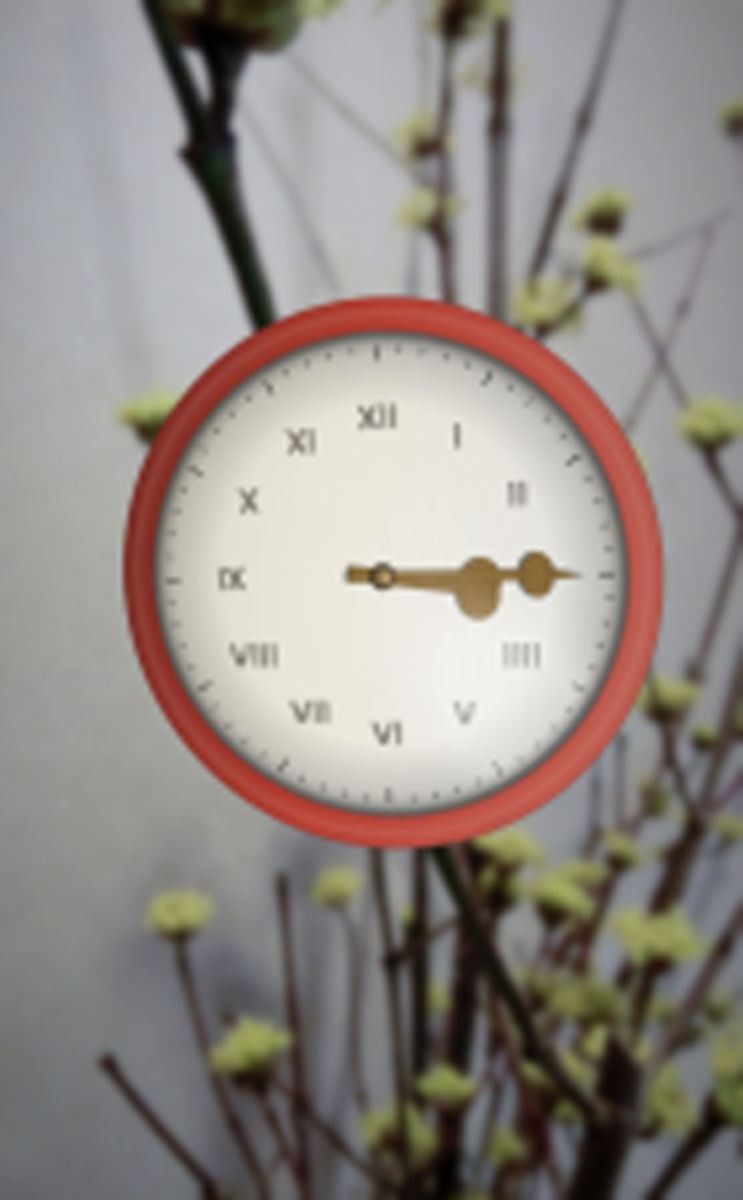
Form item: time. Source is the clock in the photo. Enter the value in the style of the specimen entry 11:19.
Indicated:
3:15
